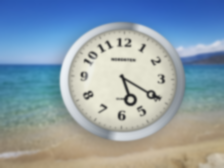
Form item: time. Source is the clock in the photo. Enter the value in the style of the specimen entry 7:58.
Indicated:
5:20
